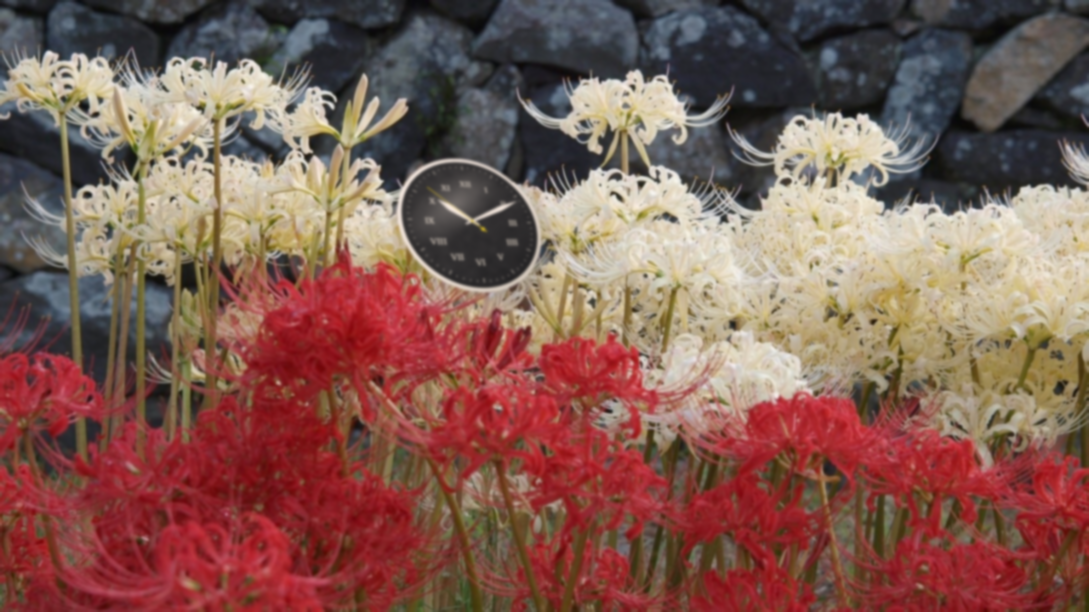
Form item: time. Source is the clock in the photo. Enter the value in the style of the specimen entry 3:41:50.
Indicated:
10:10:52
